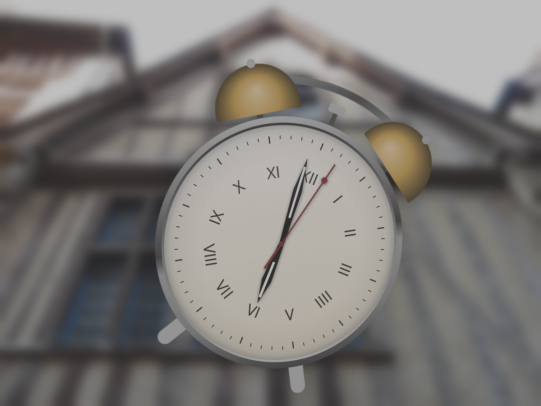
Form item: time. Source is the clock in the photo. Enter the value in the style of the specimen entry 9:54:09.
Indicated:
5:59:02
